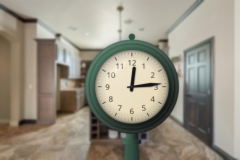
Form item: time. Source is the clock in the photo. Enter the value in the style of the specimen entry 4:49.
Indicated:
12:14
